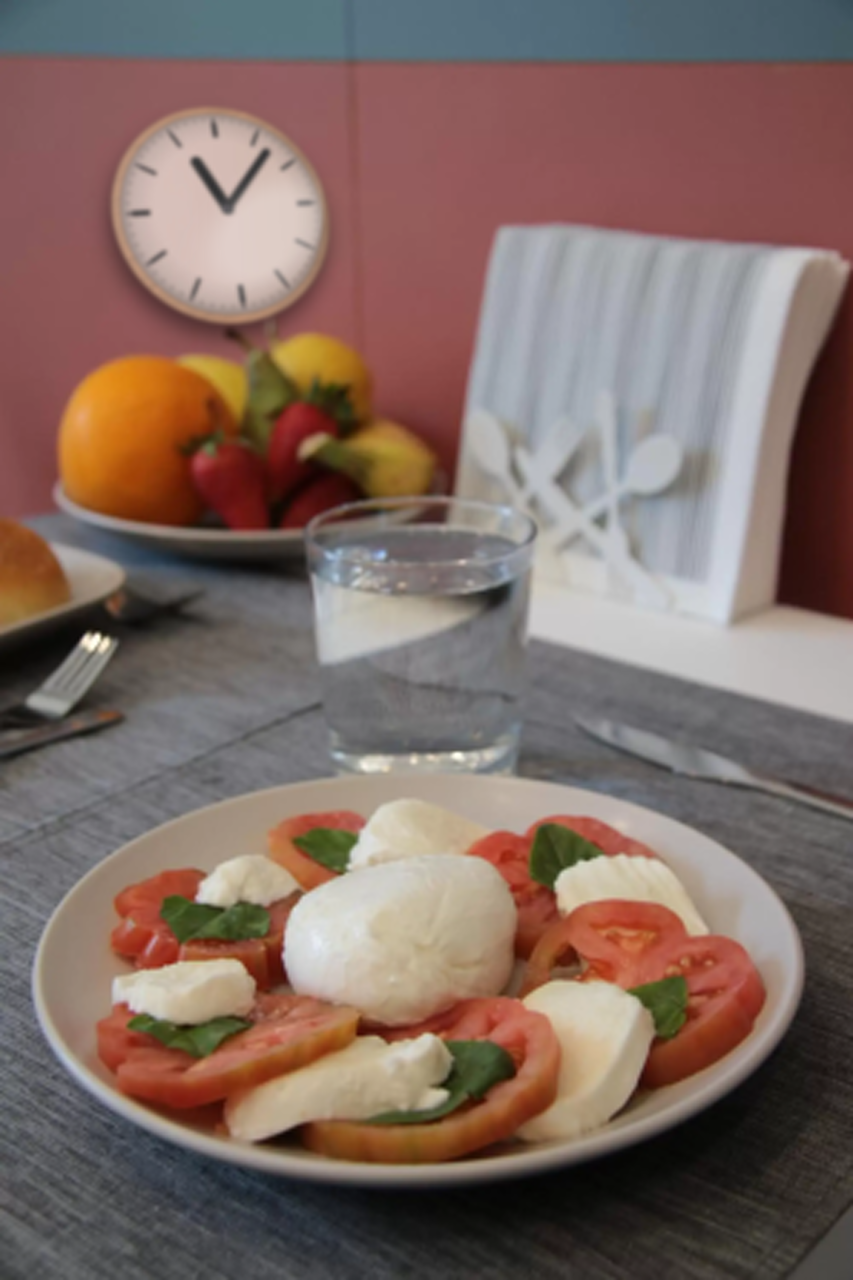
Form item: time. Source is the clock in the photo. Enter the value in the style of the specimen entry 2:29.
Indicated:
11:07
